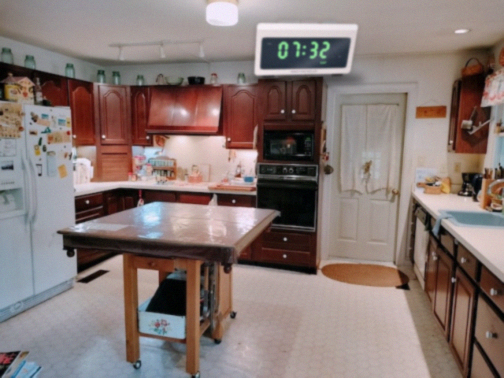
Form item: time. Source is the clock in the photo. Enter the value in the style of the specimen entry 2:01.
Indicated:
7:32
